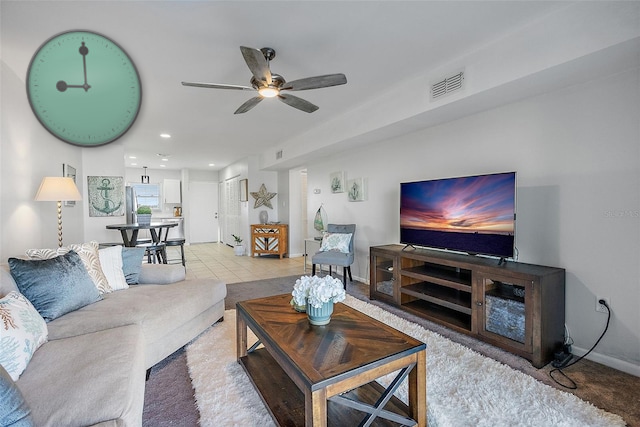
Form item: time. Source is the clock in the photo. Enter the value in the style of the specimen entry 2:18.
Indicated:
9:00
